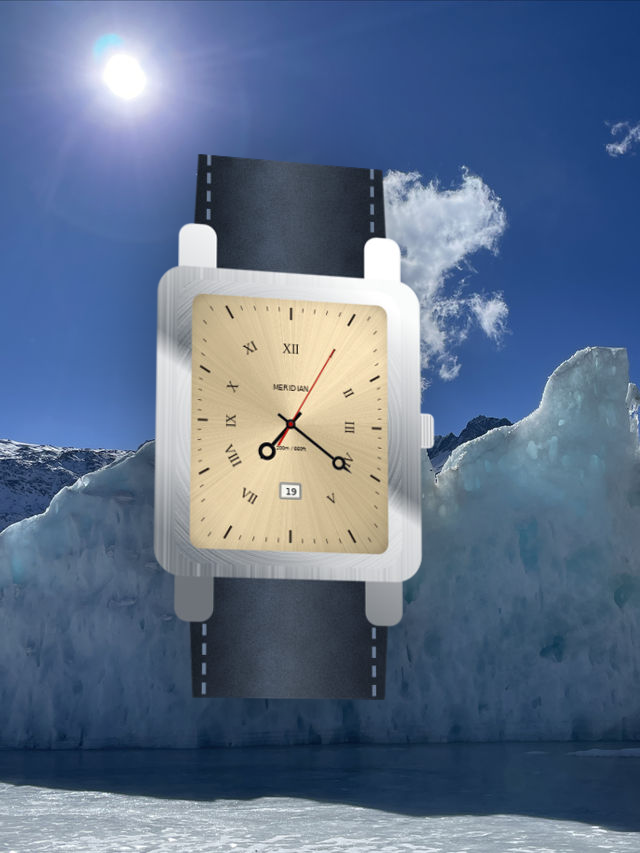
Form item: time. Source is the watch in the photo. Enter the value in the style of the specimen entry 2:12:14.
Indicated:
7:21:05
